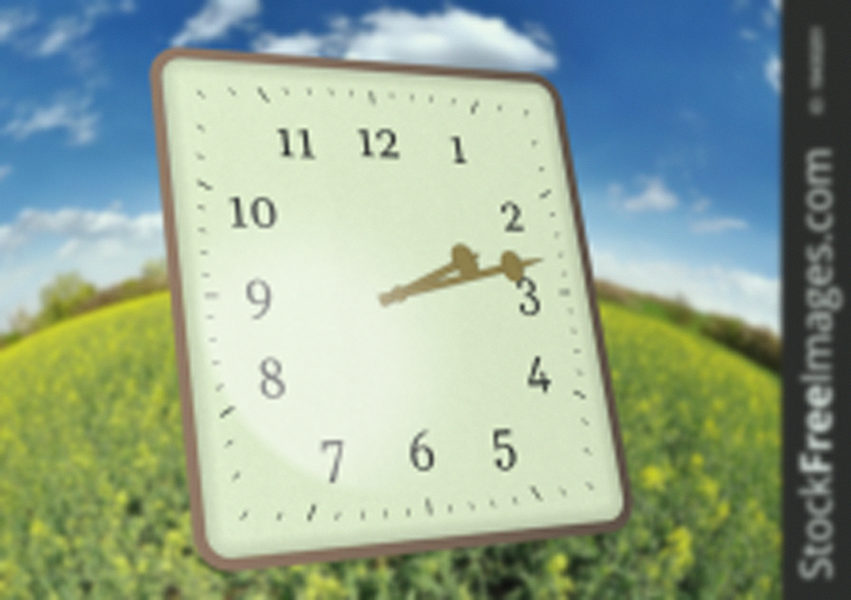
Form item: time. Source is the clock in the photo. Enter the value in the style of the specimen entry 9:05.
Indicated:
2:13
